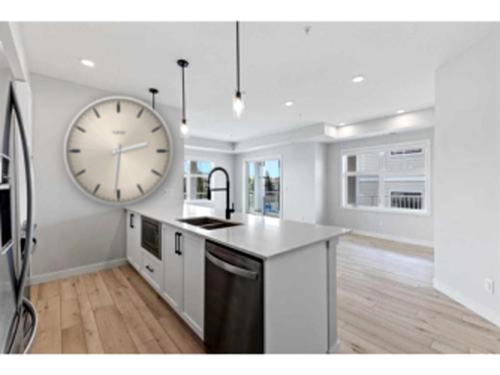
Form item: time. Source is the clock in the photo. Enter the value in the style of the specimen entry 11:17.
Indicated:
2:31
